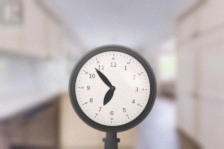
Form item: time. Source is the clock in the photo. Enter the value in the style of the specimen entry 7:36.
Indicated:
6:53
